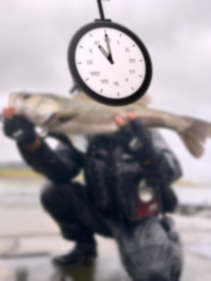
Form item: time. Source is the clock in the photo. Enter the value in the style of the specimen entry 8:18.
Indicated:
11:00
